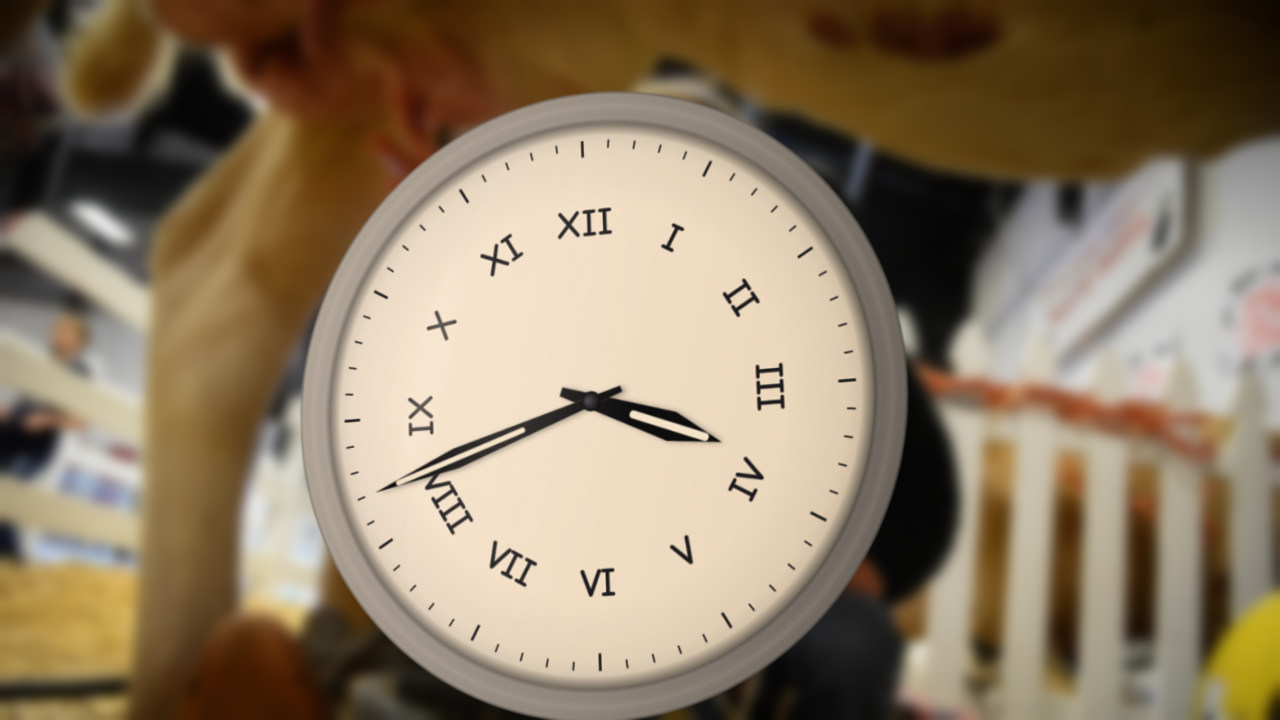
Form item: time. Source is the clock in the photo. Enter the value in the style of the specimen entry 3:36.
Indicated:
3:42
